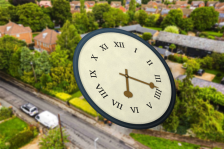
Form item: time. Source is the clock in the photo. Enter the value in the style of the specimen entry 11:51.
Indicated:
6:18
